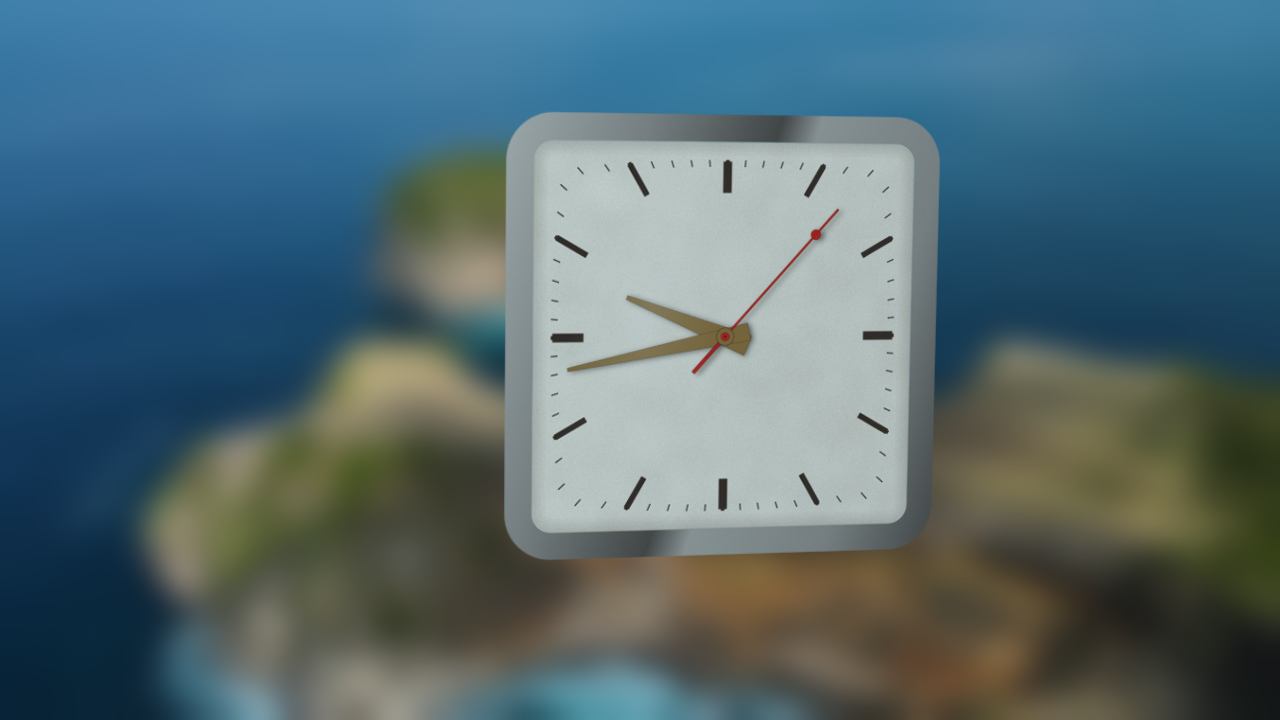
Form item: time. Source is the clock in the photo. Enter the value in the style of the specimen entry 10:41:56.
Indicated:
9:43:07
